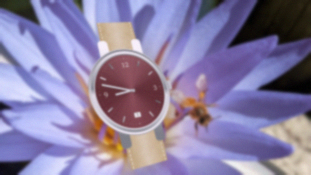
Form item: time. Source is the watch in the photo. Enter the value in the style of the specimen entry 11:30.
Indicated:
8:48
